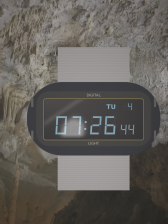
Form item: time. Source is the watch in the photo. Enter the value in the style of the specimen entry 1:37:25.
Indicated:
7:26:44
